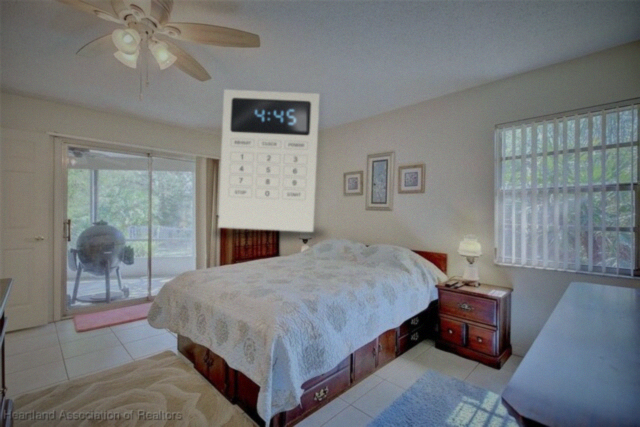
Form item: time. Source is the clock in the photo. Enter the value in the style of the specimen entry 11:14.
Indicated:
4:45
